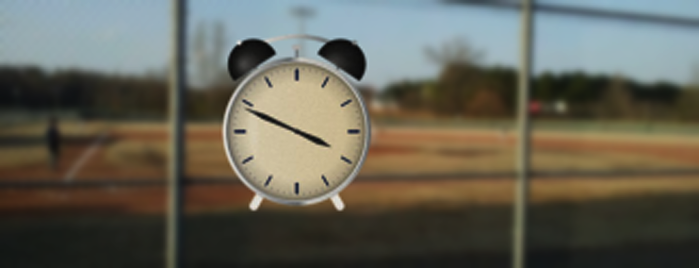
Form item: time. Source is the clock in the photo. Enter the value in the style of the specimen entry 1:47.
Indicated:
3:49
